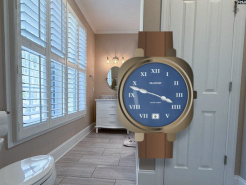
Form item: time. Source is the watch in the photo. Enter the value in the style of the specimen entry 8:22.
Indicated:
3:48
